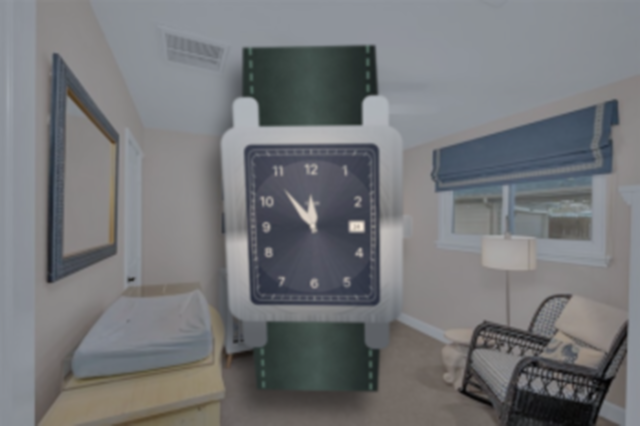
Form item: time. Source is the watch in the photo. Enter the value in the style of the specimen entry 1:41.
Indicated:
11:54
